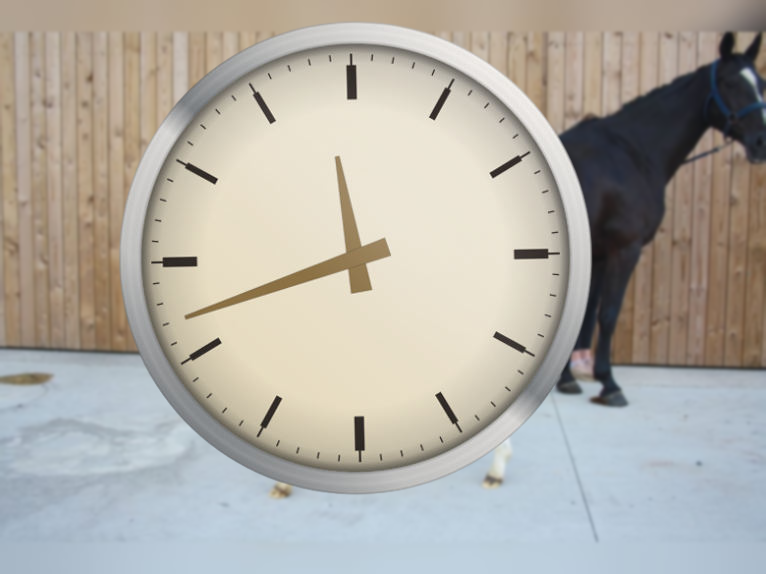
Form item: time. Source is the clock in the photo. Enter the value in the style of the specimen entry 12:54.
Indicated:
11:42
